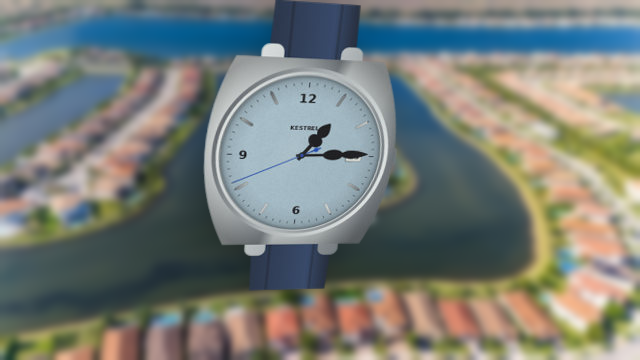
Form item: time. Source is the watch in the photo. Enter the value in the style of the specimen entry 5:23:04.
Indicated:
1:14:41
